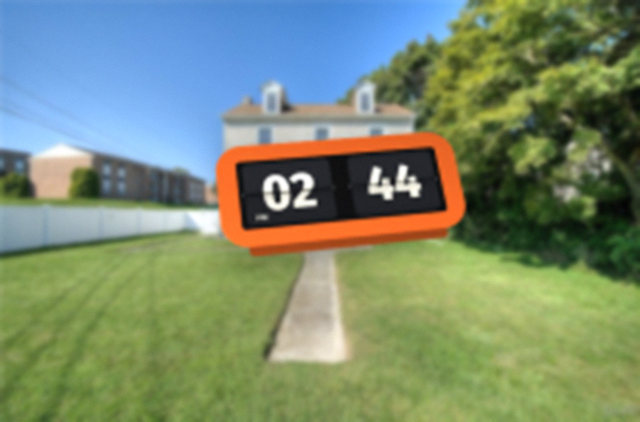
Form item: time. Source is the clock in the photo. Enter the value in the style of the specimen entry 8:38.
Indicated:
2:44
